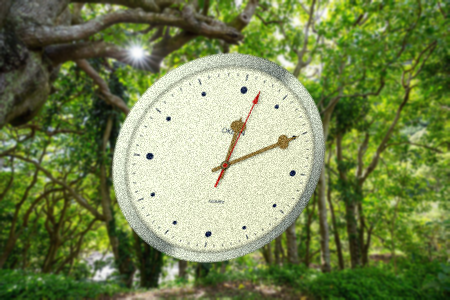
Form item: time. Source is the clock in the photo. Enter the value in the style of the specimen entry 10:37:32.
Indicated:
12:10:02
